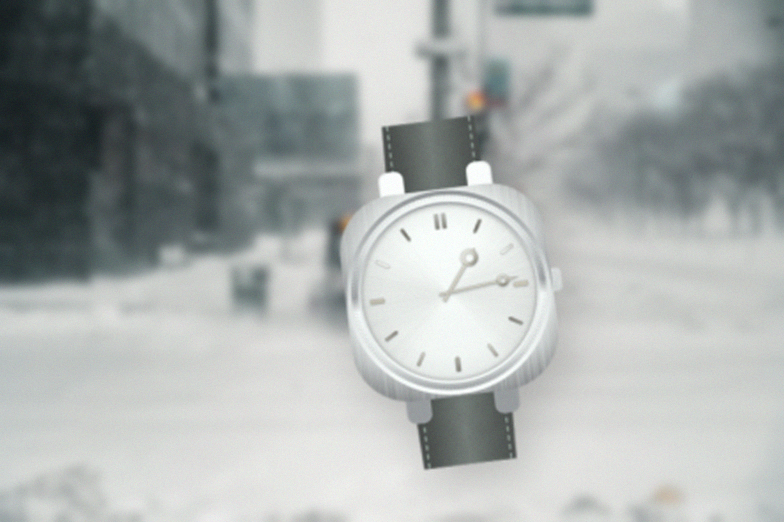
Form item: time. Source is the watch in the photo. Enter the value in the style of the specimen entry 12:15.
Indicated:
1:14
